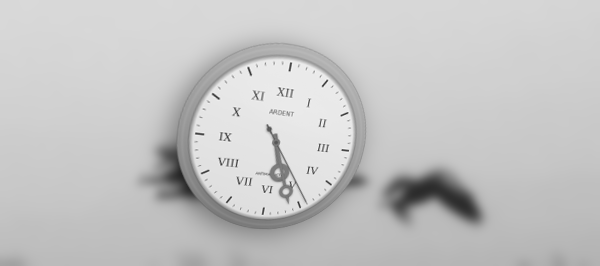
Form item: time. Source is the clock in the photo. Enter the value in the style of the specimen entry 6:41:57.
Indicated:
5:26:24
